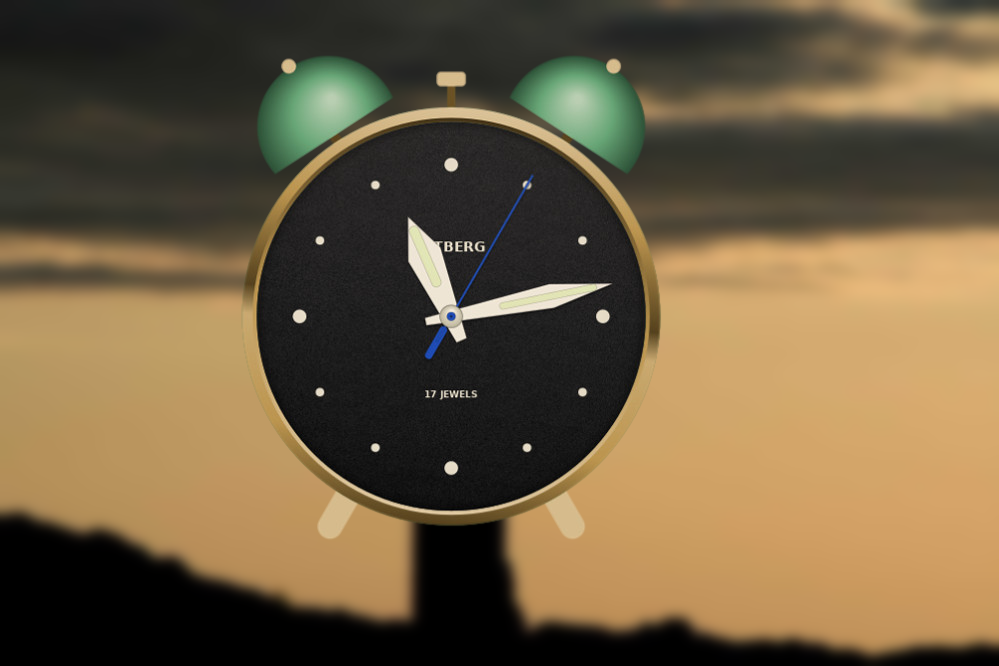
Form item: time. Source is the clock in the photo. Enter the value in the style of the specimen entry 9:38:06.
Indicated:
11:13:05
